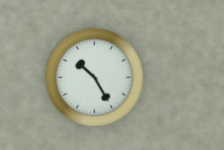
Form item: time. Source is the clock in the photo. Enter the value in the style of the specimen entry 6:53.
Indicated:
10:25
